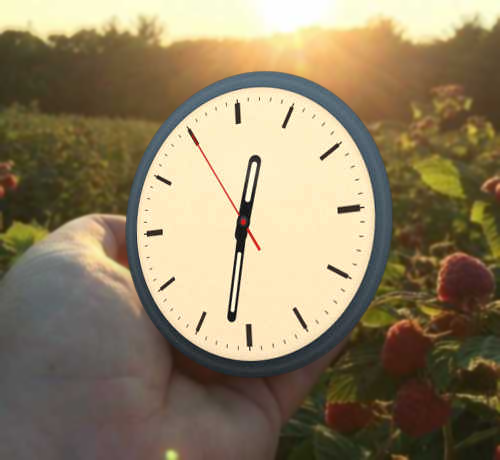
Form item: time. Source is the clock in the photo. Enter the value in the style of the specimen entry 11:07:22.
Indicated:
12:31:55
